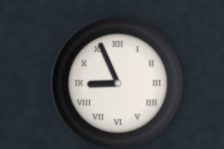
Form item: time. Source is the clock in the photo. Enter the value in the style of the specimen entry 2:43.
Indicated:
8:56
